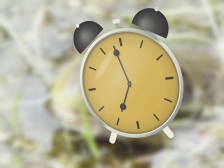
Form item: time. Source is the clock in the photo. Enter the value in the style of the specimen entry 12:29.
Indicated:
6:58
